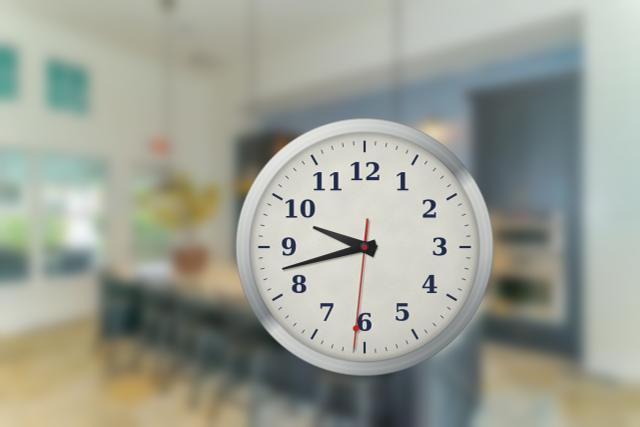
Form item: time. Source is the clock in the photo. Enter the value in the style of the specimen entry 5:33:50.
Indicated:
9:42:31
